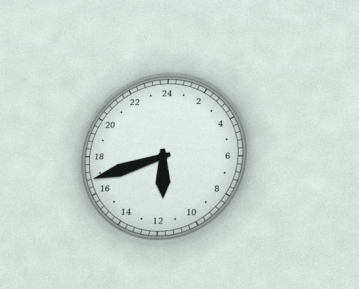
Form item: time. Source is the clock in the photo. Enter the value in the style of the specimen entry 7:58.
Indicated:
11:42
